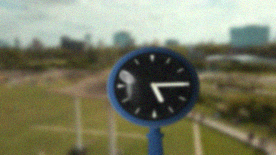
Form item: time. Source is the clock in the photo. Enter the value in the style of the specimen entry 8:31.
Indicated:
5:15
